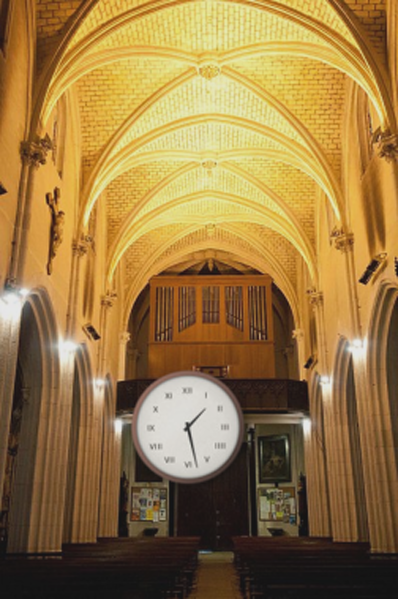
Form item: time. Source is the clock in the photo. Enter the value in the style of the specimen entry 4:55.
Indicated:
1:28
